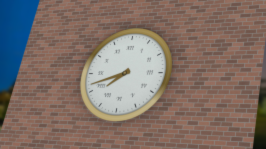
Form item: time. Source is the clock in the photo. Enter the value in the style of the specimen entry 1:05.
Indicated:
7:42
